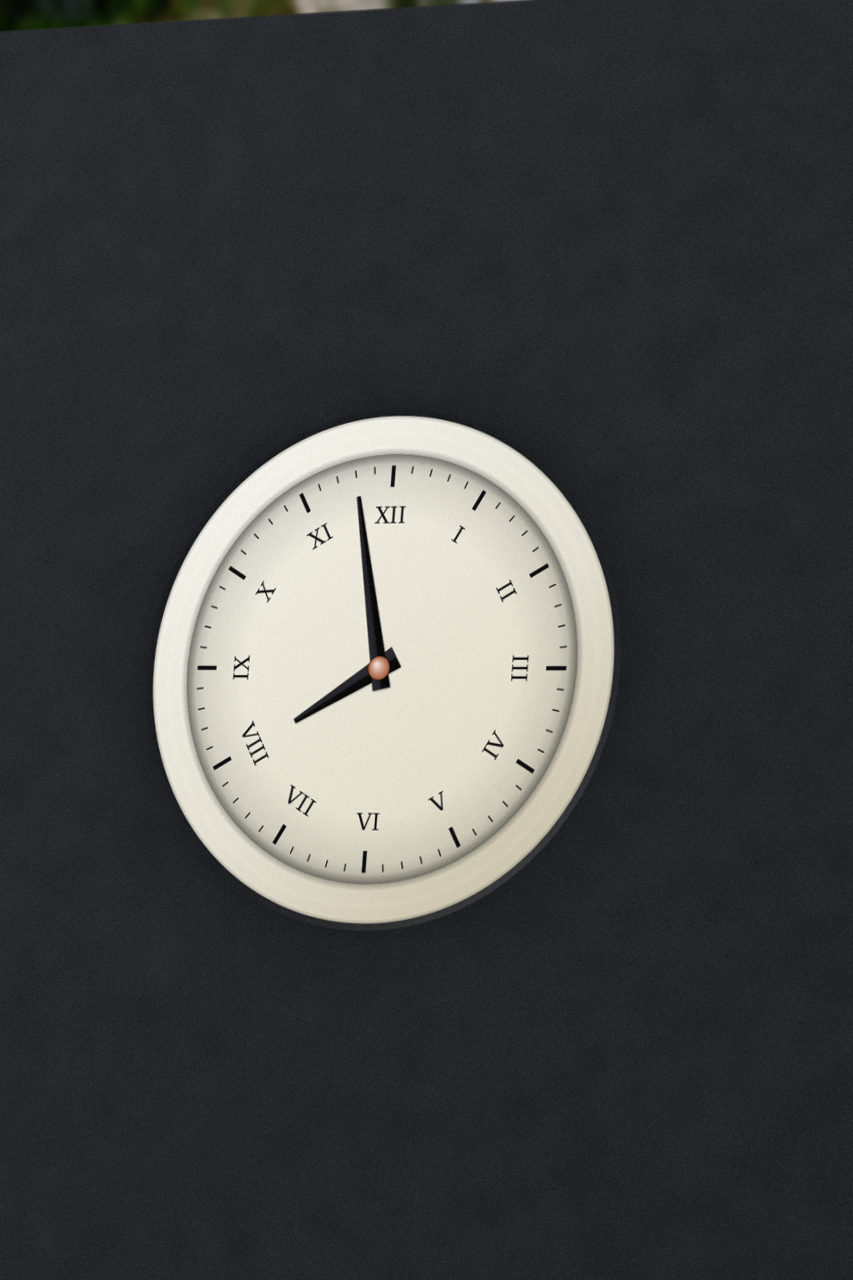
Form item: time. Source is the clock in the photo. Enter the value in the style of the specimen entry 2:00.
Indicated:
7:58
